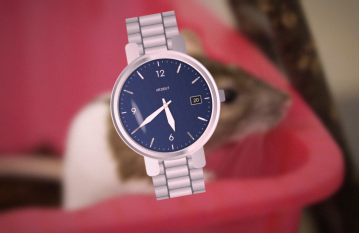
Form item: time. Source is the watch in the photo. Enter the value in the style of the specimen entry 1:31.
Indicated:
5:40
